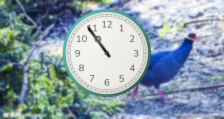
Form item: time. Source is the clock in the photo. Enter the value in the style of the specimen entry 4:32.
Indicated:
10:54
